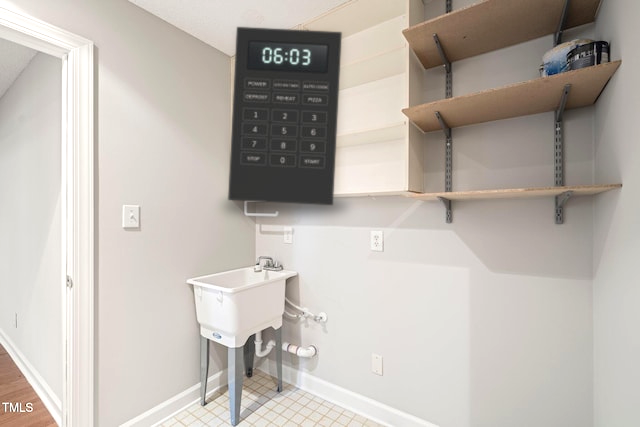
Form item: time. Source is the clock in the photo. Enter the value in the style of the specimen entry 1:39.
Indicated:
6:03
